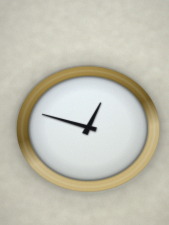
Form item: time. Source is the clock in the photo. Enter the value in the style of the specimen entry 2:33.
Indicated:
12:48
